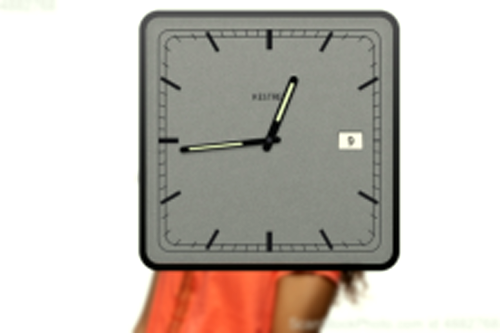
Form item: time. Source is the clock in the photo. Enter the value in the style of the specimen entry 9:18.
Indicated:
12:44
